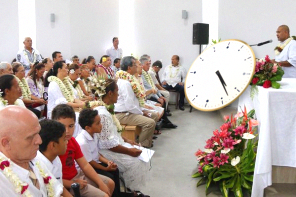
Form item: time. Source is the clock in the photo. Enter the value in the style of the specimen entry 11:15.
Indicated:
4:23
